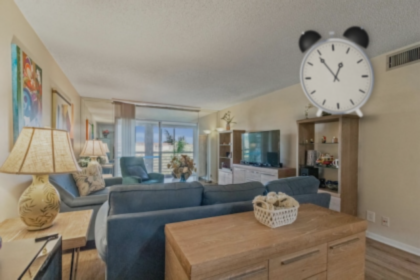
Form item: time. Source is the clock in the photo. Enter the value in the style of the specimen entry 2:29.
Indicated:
12:54
